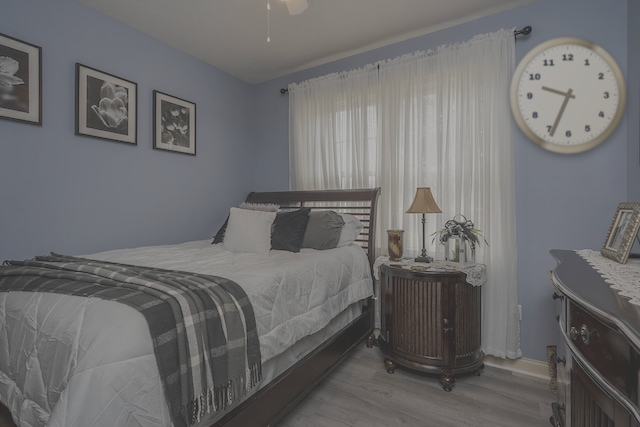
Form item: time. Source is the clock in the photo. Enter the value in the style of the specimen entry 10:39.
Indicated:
9:34
